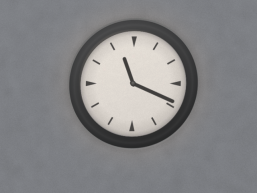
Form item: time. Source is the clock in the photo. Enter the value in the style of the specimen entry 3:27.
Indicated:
11:19
